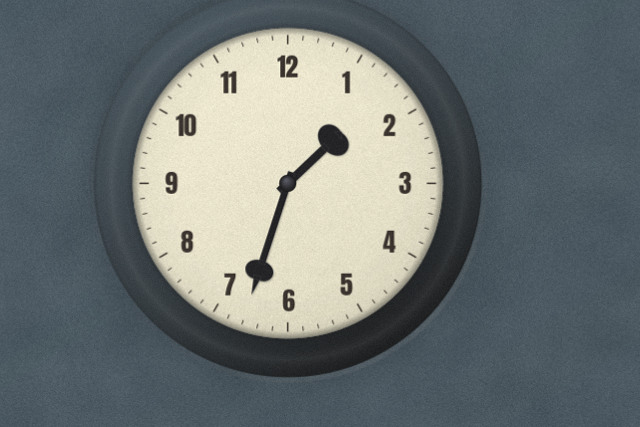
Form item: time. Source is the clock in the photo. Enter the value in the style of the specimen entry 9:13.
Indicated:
1:33
